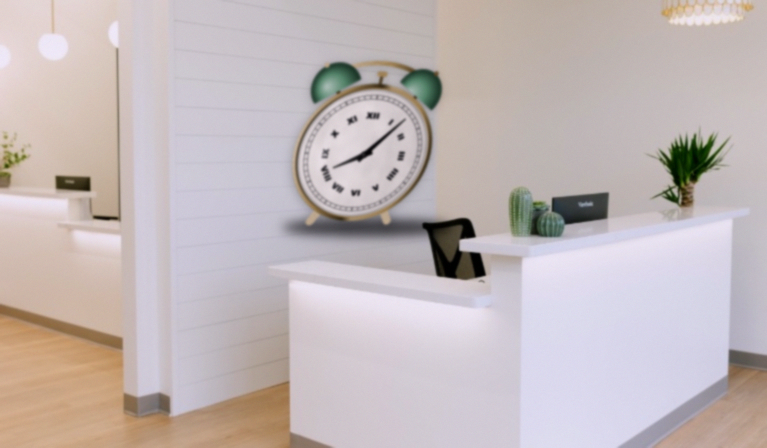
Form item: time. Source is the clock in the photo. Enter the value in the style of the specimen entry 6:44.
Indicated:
8:07
